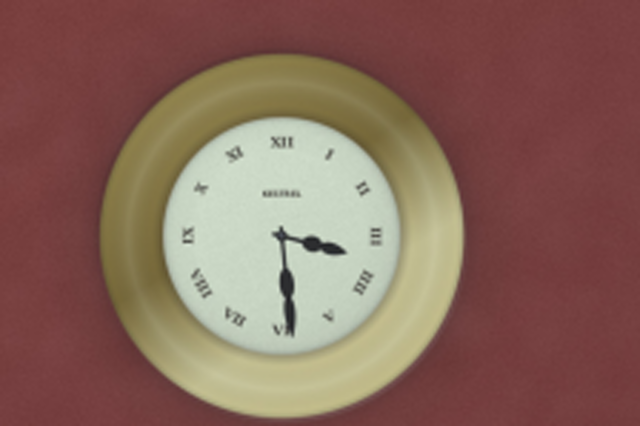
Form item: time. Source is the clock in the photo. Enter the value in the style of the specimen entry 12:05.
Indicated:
3:29
